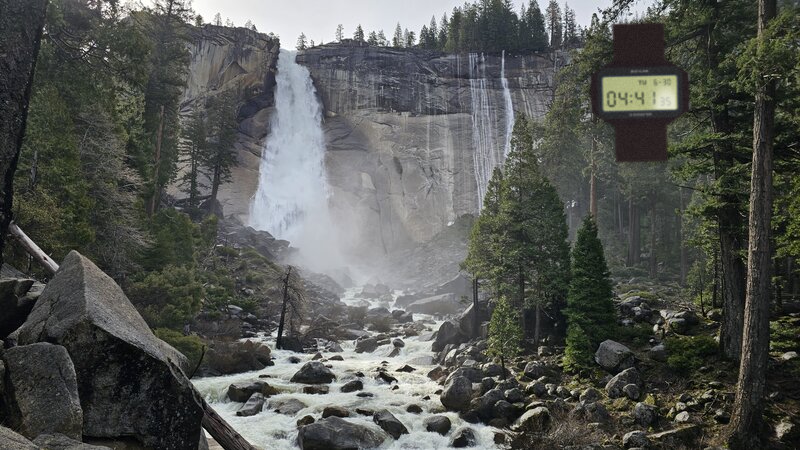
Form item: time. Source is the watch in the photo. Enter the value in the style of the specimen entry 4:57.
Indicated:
4:41
